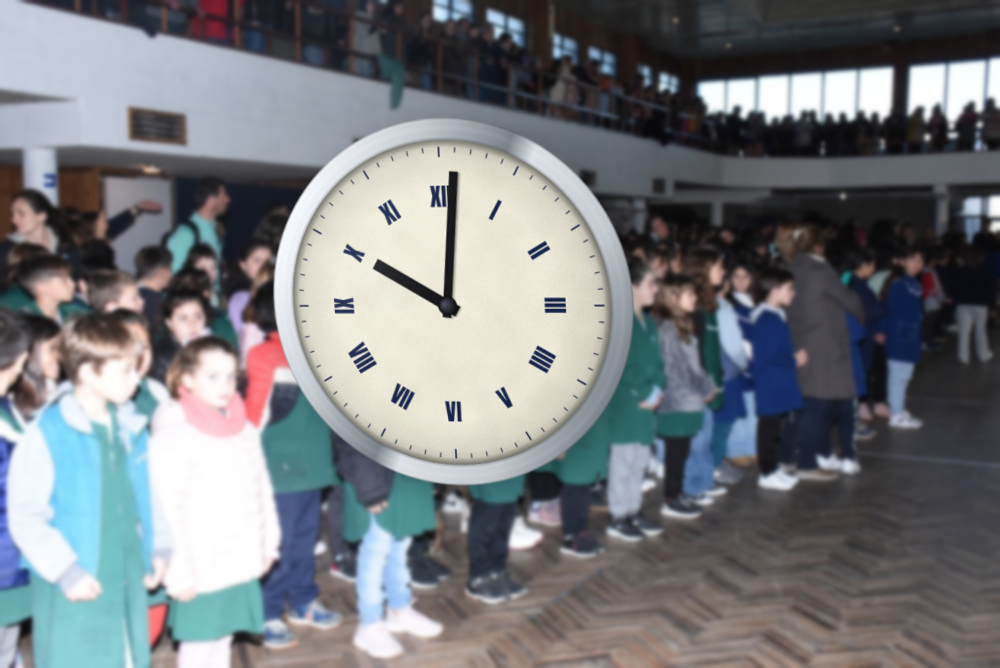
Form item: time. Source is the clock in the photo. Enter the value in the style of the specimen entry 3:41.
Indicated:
10:01
